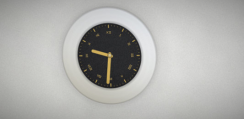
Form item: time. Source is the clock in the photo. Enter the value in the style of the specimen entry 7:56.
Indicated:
9:31
